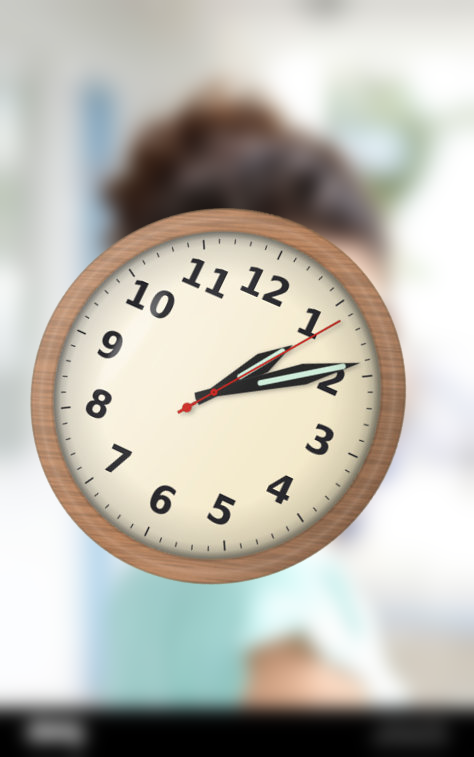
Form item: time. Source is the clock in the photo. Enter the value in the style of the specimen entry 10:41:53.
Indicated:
1:09:06
